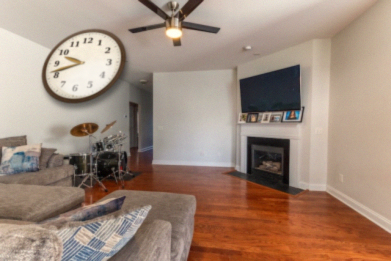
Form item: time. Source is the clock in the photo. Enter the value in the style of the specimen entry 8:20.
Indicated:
9:42
